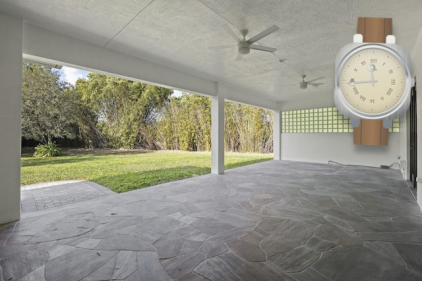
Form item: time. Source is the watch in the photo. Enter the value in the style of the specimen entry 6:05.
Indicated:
11:44
